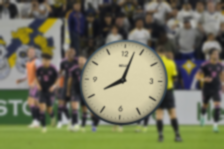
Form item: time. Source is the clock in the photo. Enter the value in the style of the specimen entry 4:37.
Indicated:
8:03
